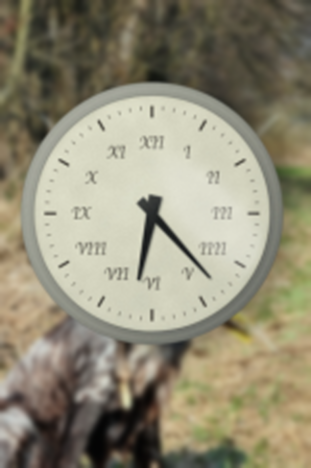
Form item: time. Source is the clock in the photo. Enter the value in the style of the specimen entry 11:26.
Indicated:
6:23
